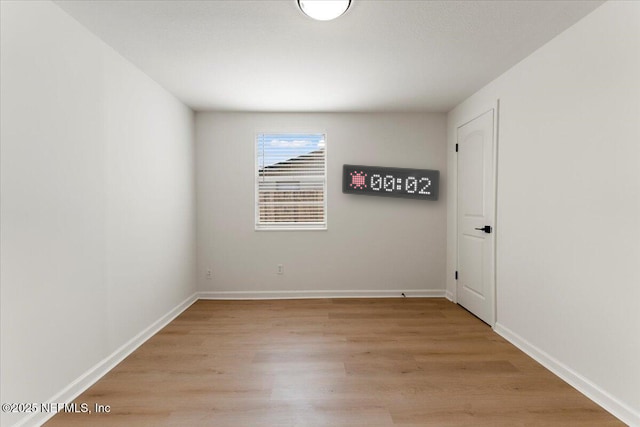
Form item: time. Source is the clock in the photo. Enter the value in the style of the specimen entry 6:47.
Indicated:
0:02
